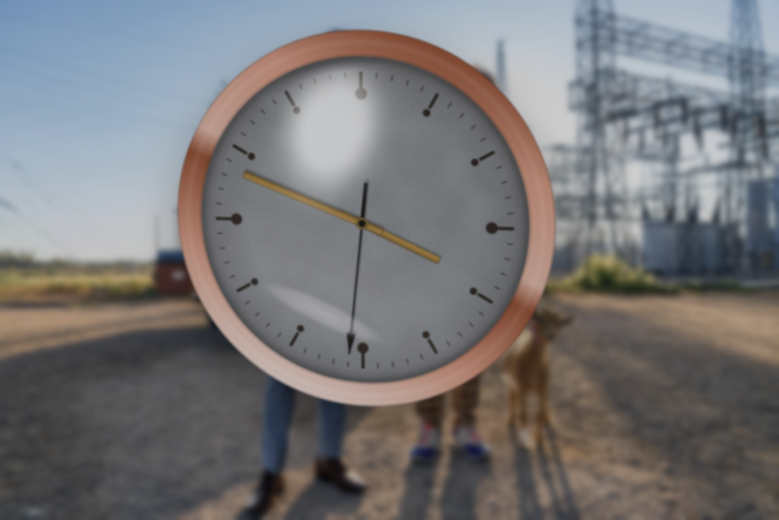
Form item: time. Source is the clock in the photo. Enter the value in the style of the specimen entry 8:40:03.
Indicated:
3:48:31
